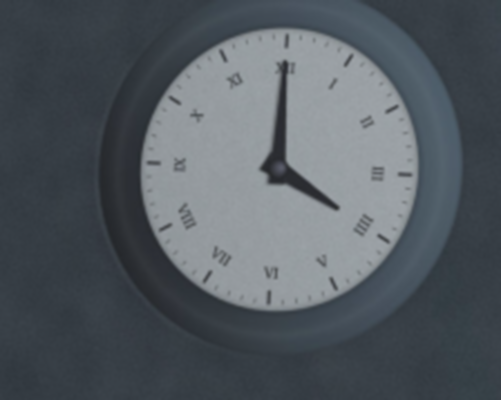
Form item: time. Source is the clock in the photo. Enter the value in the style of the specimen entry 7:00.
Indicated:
4:00
